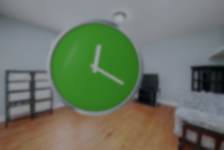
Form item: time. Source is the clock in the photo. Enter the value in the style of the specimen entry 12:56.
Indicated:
12:20
